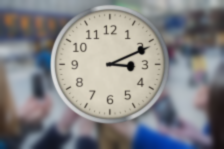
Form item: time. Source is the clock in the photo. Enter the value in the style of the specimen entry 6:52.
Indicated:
3:11
